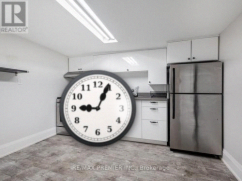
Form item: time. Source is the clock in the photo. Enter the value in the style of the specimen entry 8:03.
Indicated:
9:04
